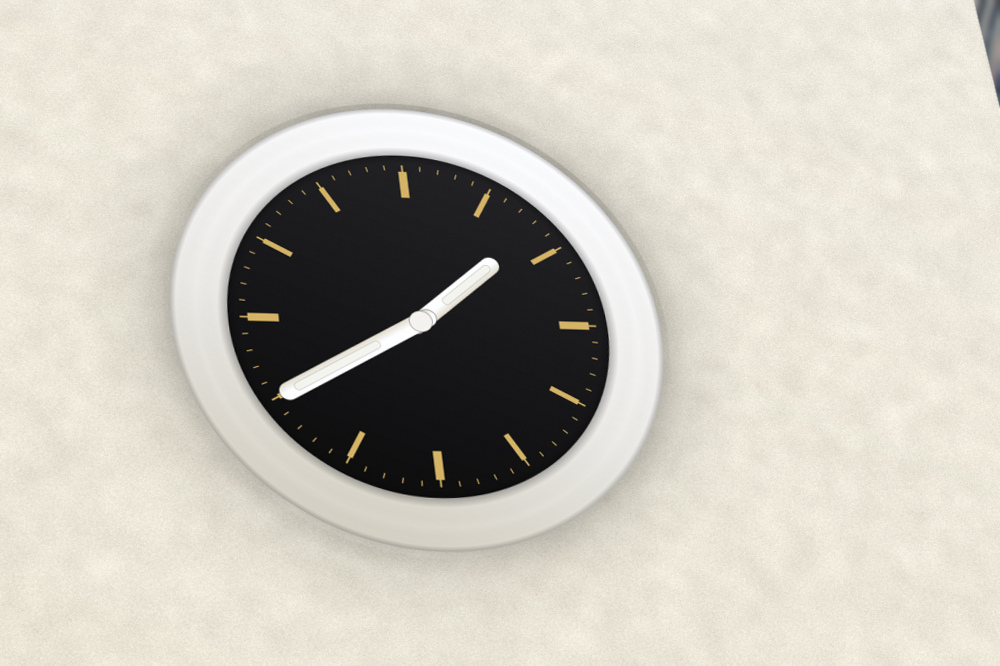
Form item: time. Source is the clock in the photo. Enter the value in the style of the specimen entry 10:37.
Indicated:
1:40
